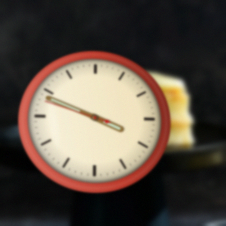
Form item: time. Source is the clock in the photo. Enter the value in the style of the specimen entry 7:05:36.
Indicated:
3:48:48
